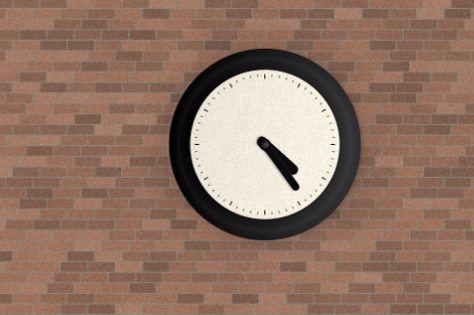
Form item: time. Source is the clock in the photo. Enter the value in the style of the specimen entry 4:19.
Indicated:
4:24
